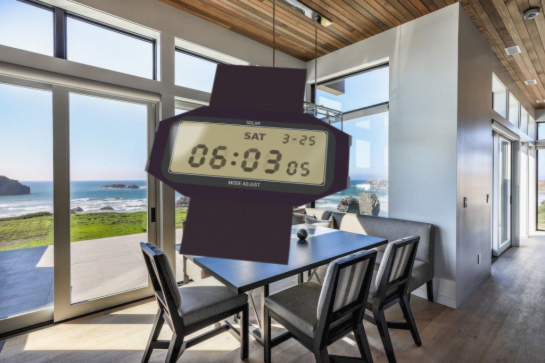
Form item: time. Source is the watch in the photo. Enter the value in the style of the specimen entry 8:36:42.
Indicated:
6:03:05
